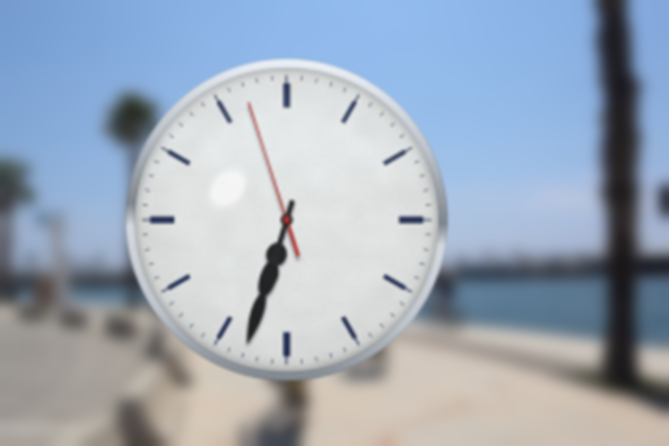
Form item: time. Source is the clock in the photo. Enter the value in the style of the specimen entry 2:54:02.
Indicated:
6:32:57
